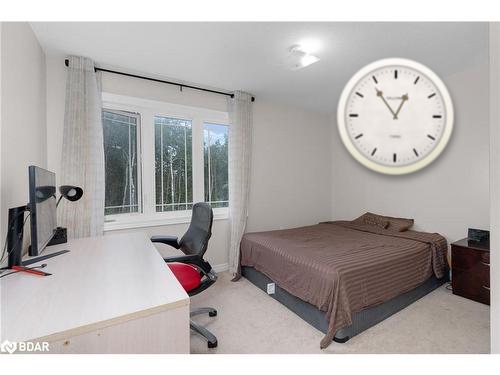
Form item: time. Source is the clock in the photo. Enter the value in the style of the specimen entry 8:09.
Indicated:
12:54
